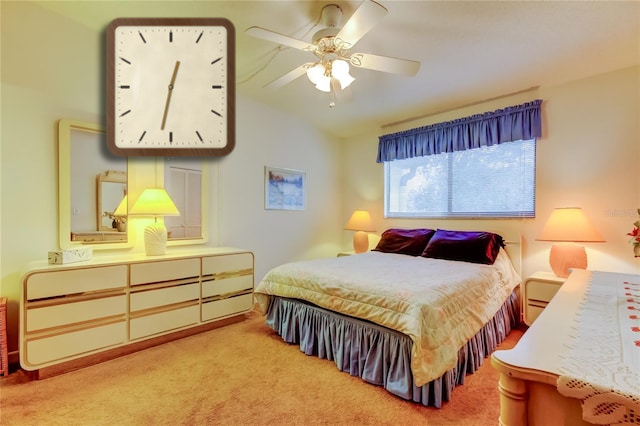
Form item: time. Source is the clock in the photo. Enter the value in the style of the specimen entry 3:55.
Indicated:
12:32
